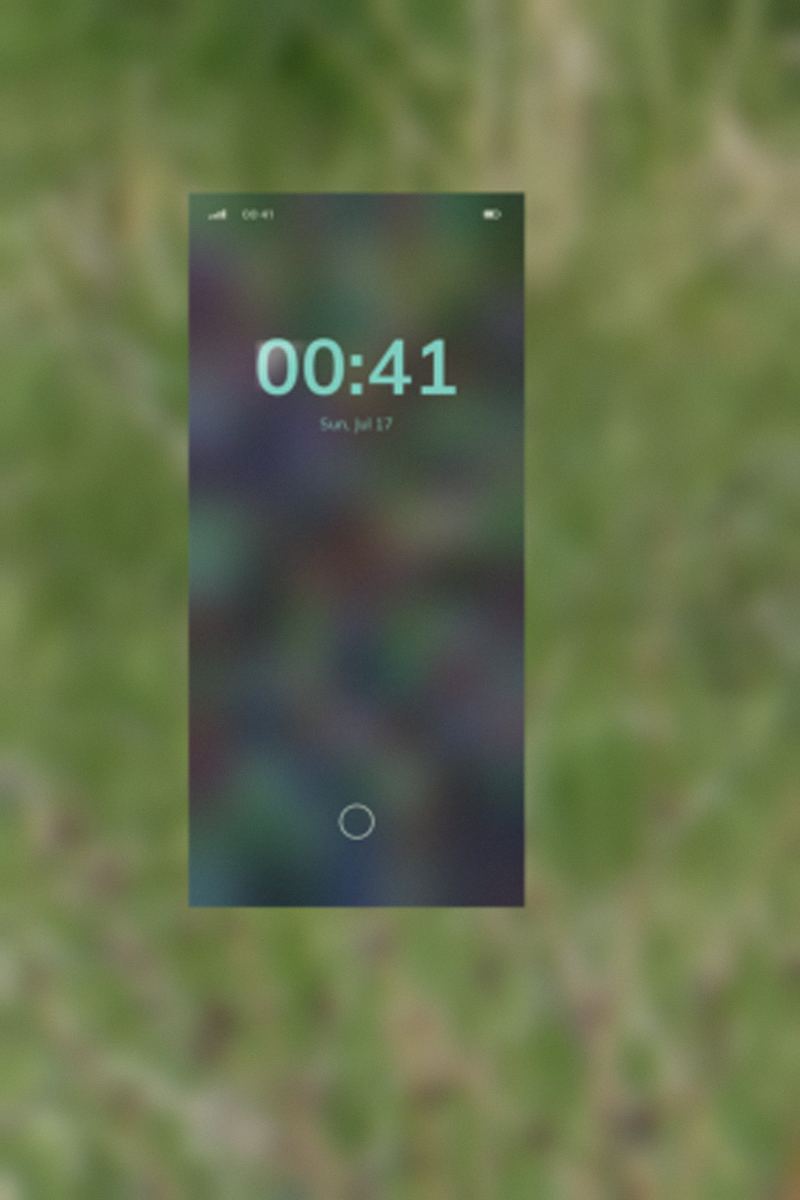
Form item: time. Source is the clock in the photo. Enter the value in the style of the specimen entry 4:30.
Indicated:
0:41
